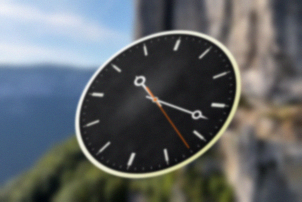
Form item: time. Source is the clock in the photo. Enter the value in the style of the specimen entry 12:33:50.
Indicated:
10:17:22
